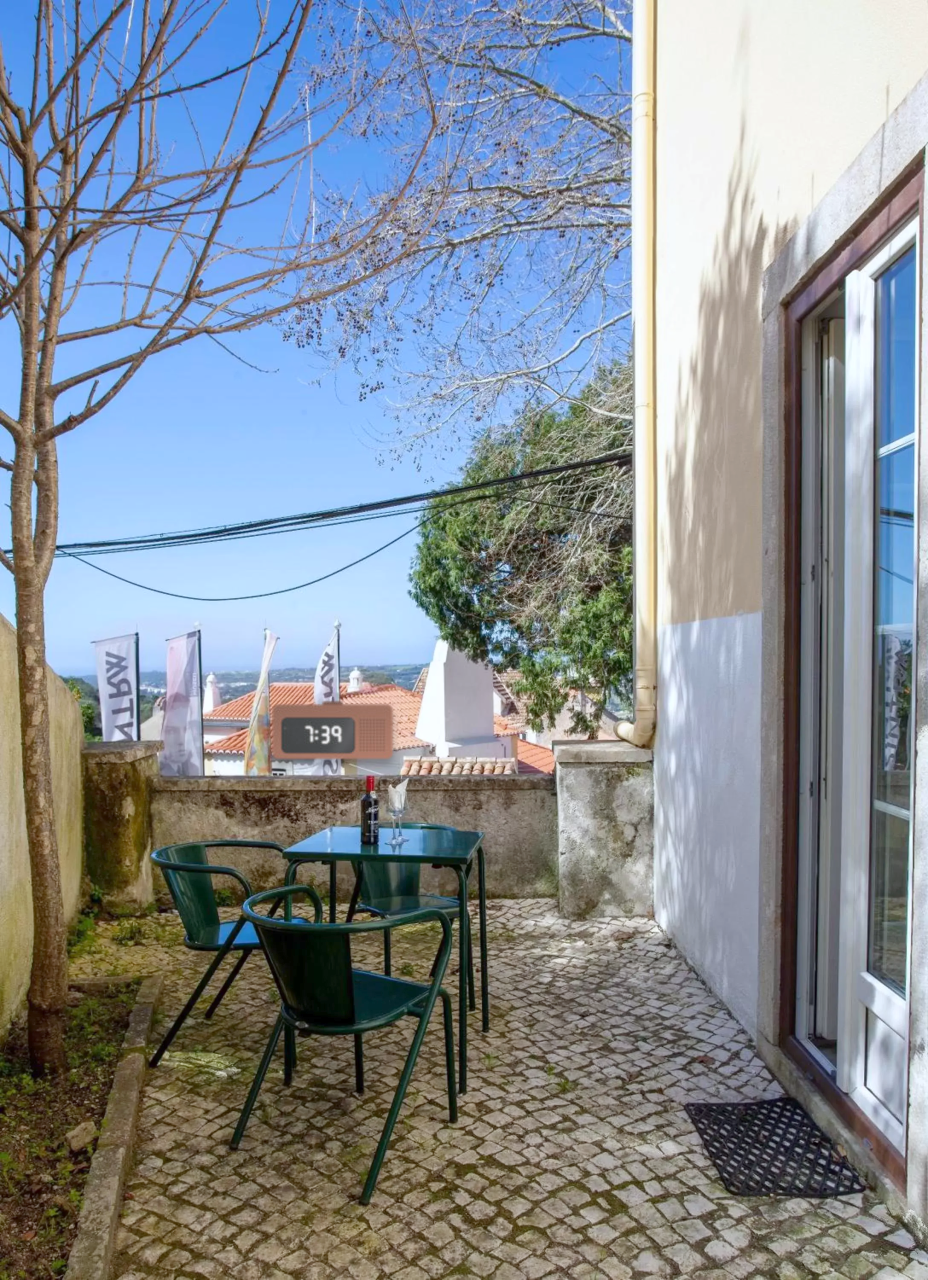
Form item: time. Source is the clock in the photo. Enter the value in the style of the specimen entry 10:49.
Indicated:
7:39
